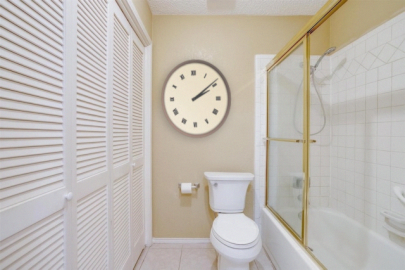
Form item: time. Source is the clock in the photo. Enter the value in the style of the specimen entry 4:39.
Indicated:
2:09
